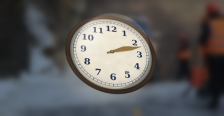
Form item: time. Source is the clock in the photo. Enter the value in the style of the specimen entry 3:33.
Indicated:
2:12
